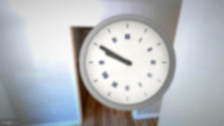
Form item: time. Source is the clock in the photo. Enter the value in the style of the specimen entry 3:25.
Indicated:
9:50
